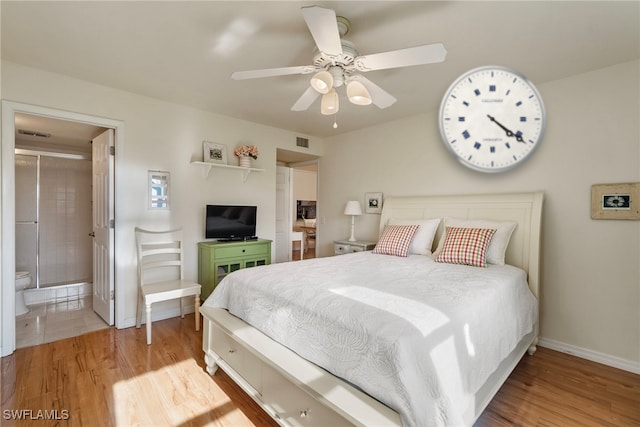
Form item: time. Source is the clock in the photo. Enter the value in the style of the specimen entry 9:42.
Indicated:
4:21
